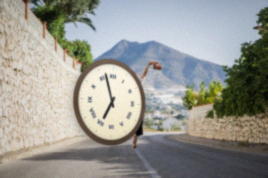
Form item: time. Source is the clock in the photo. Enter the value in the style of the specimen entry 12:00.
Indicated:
6:57
